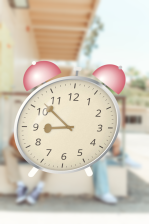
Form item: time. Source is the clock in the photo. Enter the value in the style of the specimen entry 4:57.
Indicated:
8:52
